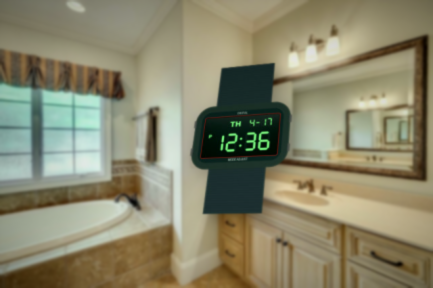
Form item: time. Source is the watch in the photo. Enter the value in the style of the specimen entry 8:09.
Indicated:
12:36
